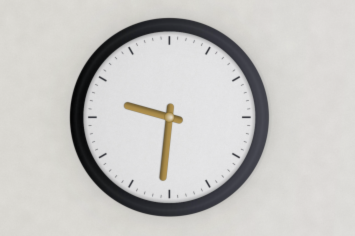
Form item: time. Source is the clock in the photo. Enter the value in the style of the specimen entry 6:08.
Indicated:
9:31
